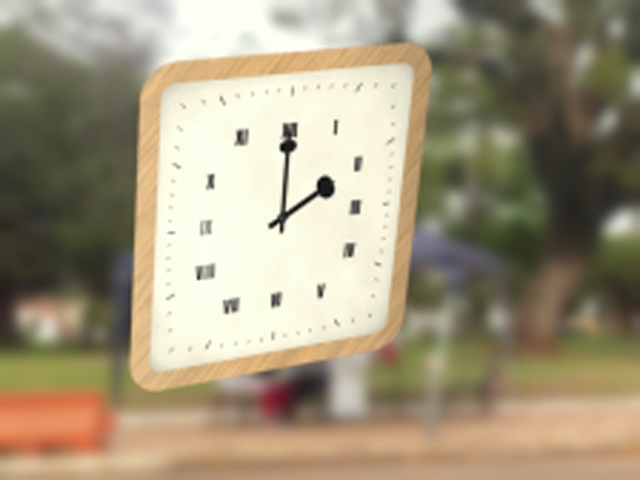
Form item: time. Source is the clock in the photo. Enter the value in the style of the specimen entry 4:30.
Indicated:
2:00
